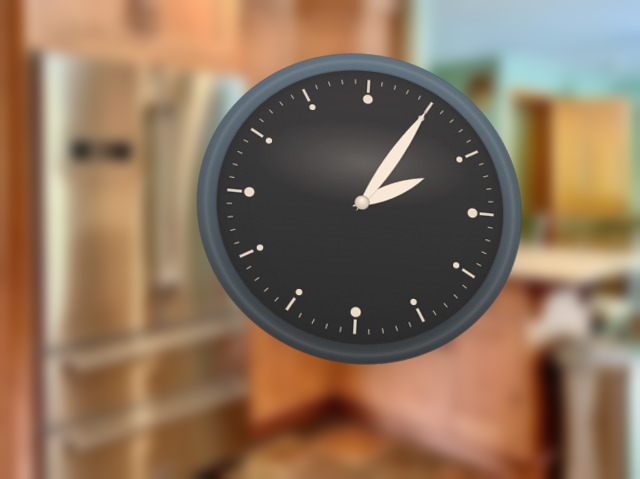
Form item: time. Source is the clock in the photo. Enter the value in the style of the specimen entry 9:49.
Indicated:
2:05
